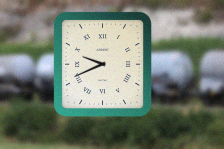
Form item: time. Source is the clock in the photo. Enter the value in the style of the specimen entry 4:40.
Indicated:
9:41
